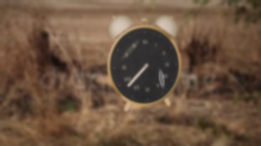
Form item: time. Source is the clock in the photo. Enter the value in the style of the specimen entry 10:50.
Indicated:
7:38
